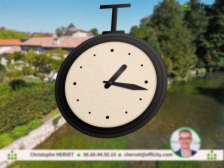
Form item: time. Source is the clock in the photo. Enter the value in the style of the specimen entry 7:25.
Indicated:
1:17
